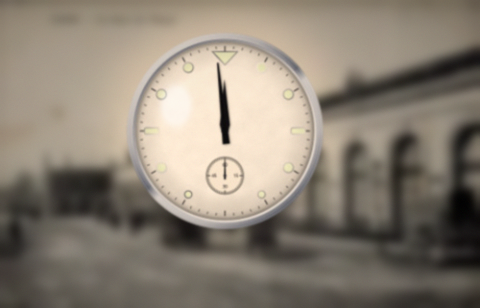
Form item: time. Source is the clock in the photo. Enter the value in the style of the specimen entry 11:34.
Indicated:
11:59
